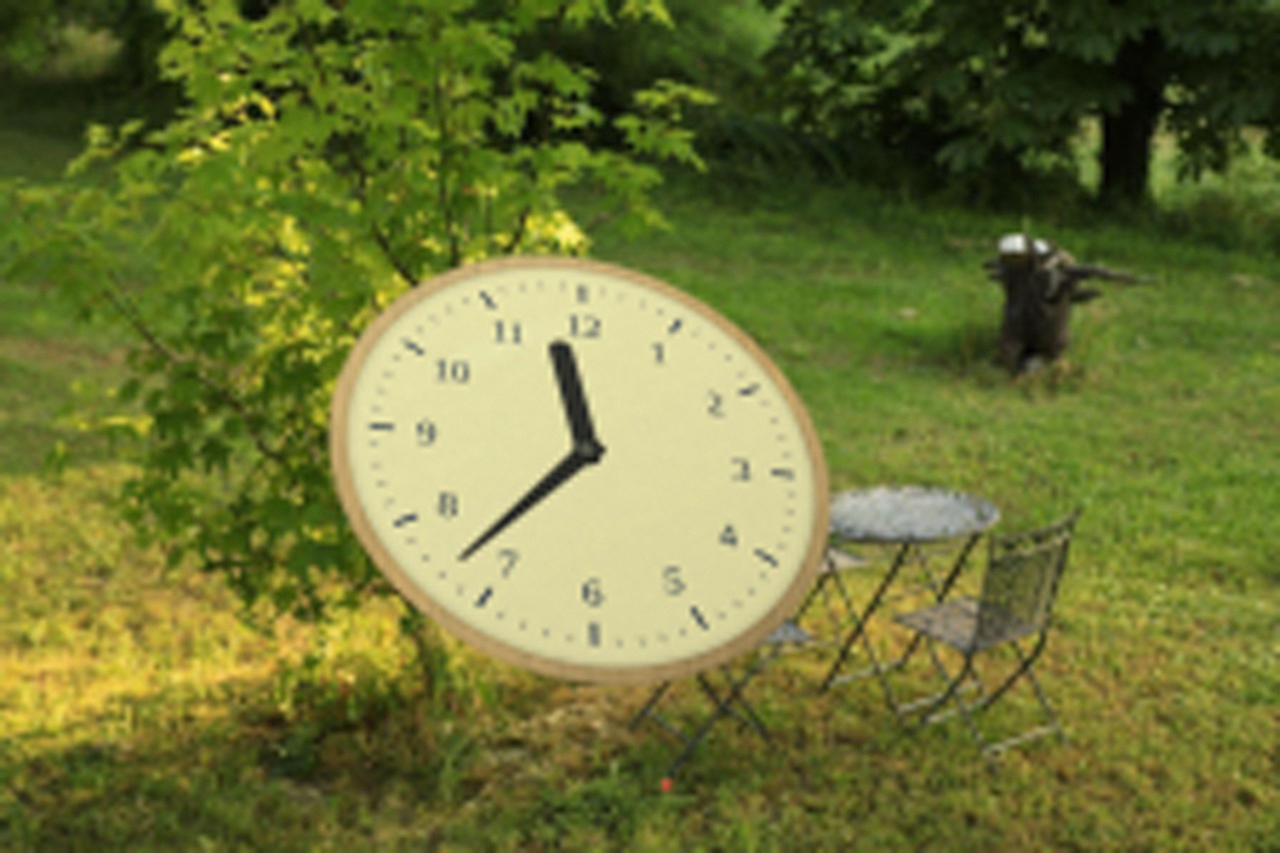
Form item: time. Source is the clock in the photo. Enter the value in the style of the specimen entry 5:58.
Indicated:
11:37
